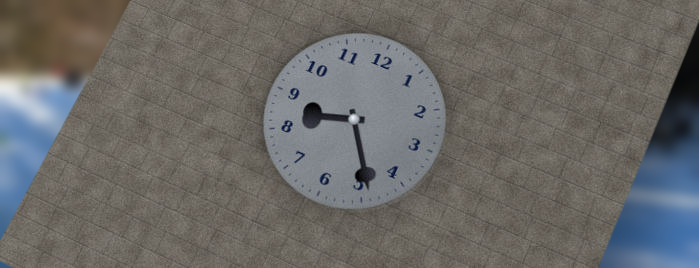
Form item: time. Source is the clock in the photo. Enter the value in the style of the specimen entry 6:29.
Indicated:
8:24
